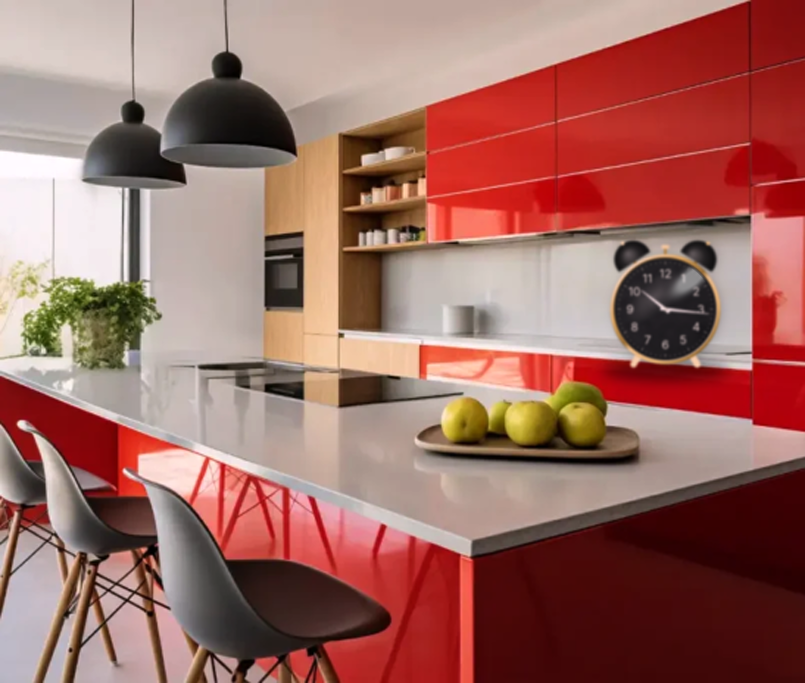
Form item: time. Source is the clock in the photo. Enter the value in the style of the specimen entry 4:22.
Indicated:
10:16
